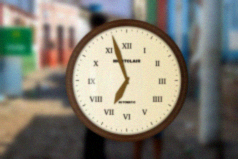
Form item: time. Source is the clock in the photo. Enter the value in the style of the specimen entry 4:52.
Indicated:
6:57
